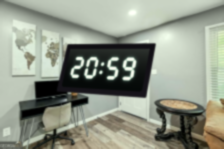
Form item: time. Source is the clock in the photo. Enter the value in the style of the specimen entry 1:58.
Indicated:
20:59
